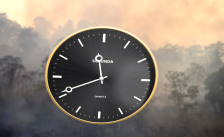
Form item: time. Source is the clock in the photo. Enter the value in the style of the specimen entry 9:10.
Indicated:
11:41
